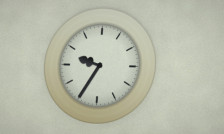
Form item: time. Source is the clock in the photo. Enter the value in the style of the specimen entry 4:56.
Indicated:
9:35
